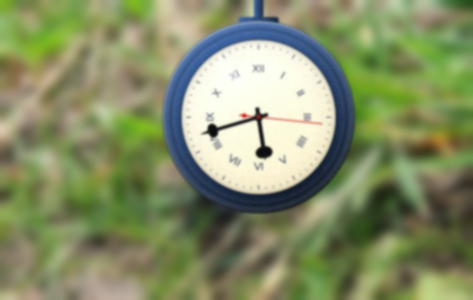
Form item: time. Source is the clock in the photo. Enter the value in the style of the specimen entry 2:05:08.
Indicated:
5:42:16
